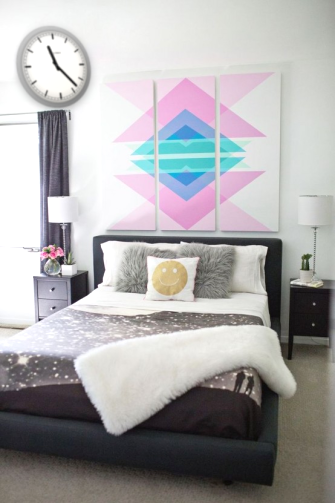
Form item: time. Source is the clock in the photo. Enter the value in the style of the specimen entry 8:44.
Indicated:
11:23
